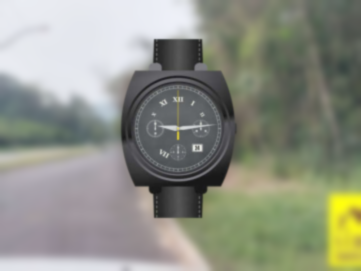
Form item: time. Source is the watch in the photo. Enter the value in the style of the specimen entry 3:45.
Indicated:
9:14
